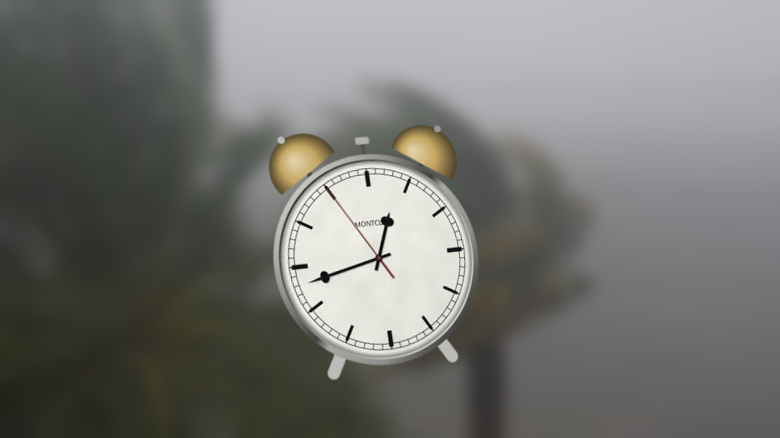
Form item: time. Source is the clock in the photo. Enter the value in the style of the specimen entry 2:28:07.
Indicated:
12:42:55
